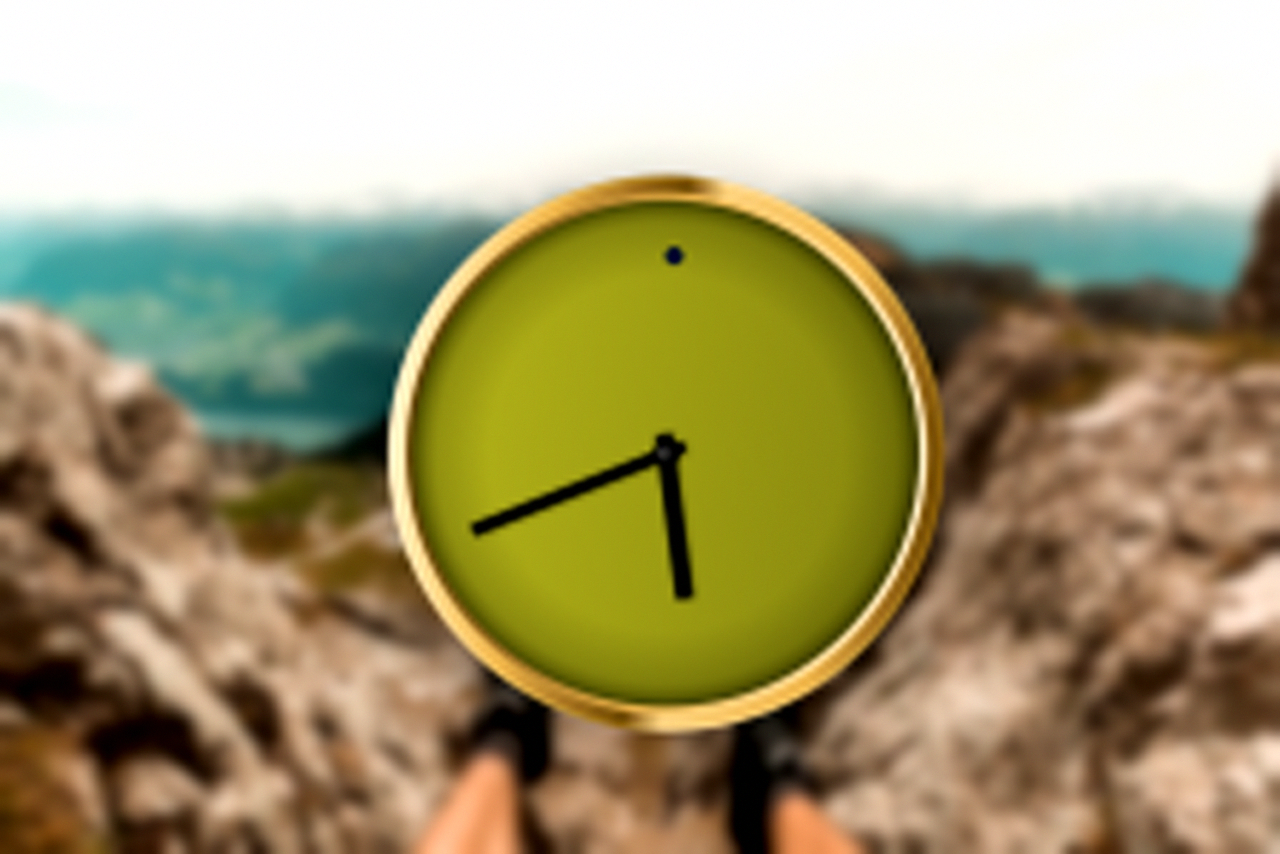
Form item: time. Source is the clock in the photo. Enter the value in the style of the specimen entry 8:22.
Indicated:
5:41
